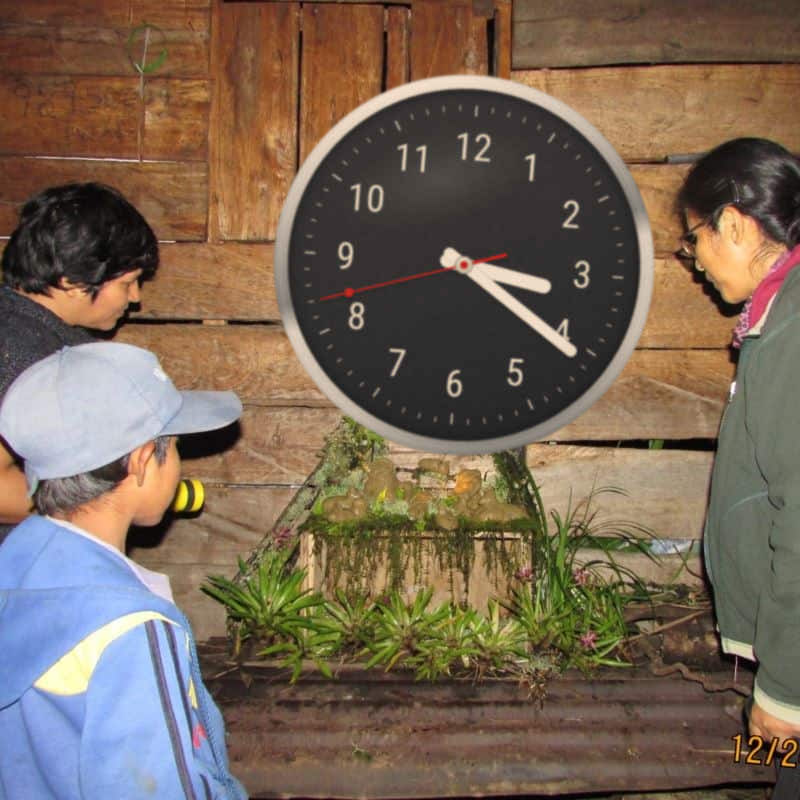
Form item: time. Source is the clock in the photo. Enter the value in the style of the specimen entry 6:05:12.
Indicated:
3:20:42
